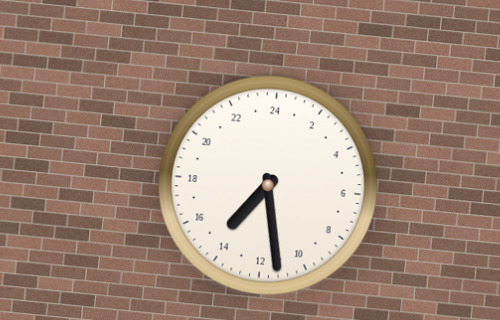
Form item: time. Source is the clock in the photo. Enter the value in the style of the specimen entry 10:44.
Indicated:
14:28
